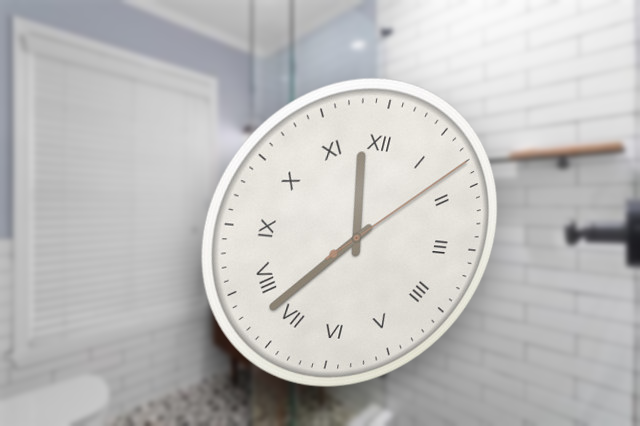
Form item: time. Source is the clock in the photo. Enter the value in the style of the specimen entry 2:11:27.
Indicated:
11:37:08
